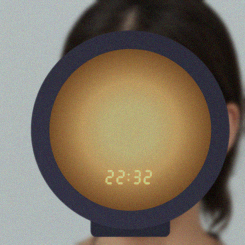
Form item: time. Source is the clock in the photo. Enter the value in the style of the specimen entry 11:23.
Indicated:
22:32
